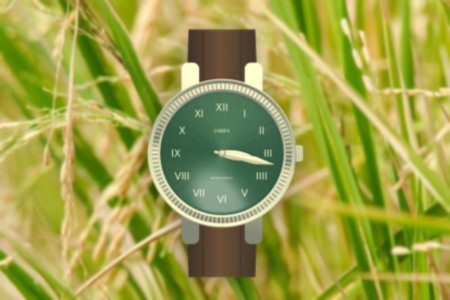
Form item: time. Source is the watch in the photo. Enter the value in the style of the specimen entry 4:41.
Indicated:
3:17
